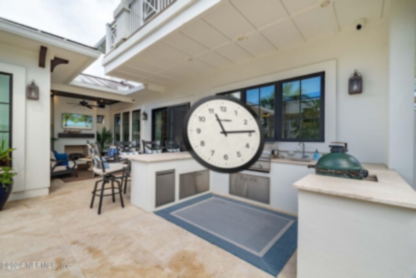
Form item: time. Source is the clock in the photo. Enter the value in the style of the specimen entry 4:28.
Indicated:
11:14
